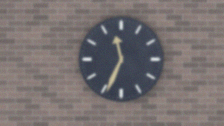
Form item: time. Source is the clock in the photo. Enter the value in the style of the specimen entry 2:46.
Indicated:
11:34
